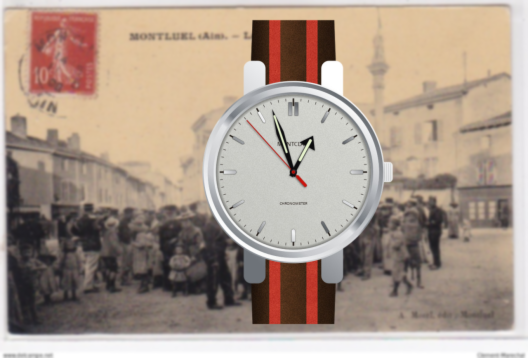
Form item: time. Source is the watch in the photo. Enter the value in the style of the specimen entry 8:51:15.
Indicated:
12:56:53
